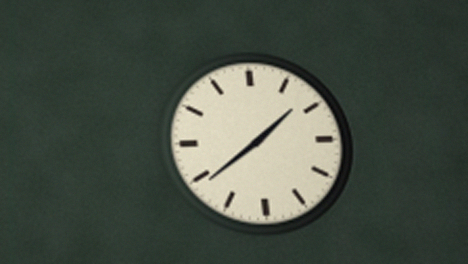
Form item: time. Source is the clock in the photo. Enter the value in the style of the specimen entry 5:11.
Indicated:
1:39
